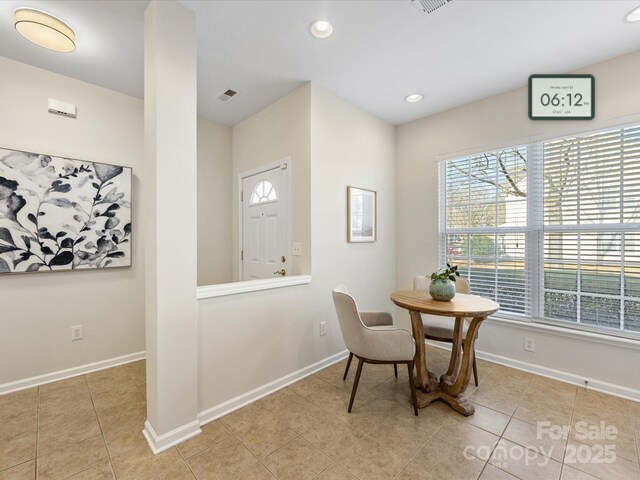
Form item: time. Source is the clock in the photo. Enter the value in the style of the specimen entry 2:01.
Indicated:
6:12
